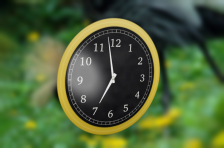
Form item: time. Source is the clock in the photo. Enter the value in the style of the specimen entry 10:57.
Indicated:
6:58
